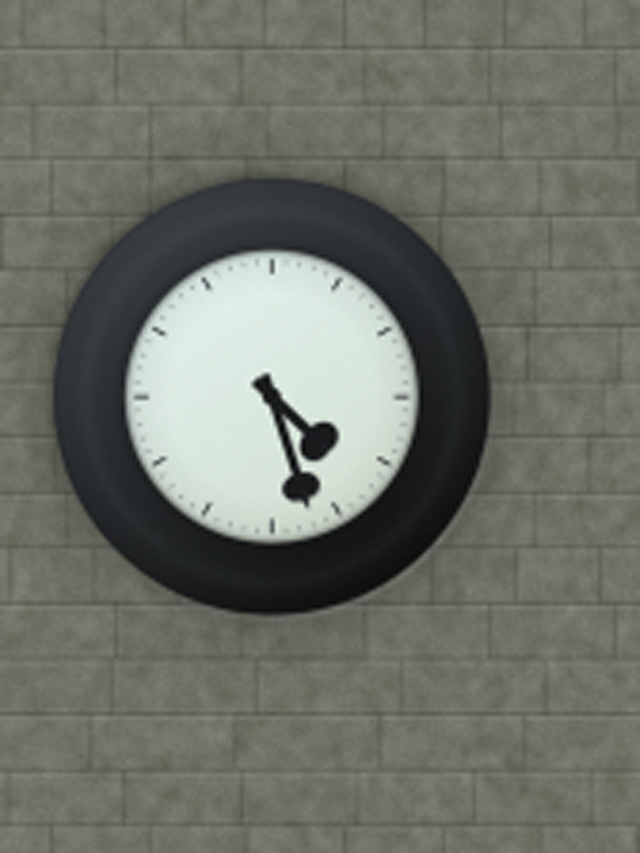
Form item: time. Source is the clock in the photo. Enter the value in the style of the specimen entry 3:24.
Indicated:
4:27
